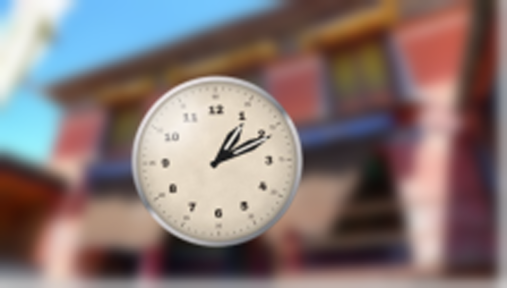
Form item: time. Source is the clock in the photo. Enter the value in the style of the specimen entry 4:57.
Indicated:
1:11
